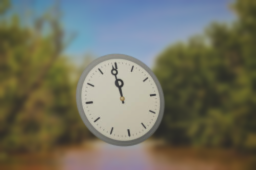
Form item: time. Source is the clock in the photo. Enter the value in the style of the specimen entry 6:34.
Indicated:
11:59
